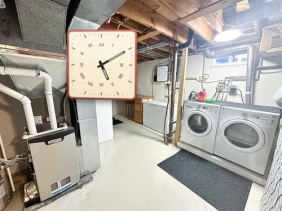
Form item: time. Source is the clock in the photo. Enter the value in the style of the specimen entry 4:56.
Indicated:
5:10
